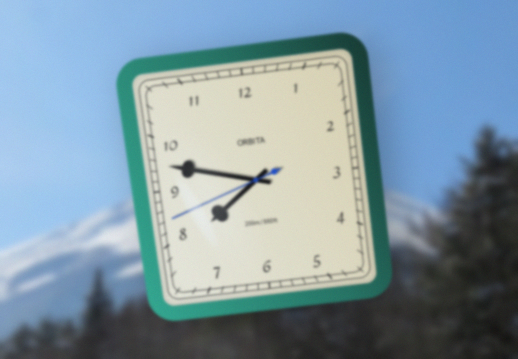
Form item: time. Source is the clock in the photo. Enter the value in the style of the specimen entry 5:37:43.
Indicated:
7:47:42
